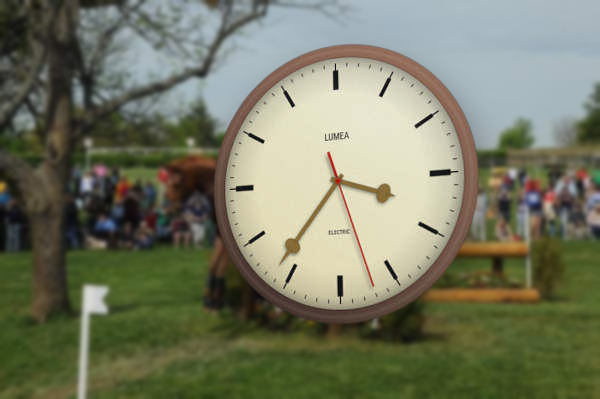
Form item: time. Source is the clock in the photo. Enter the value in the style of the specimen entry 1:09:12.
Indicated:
3:36:27
